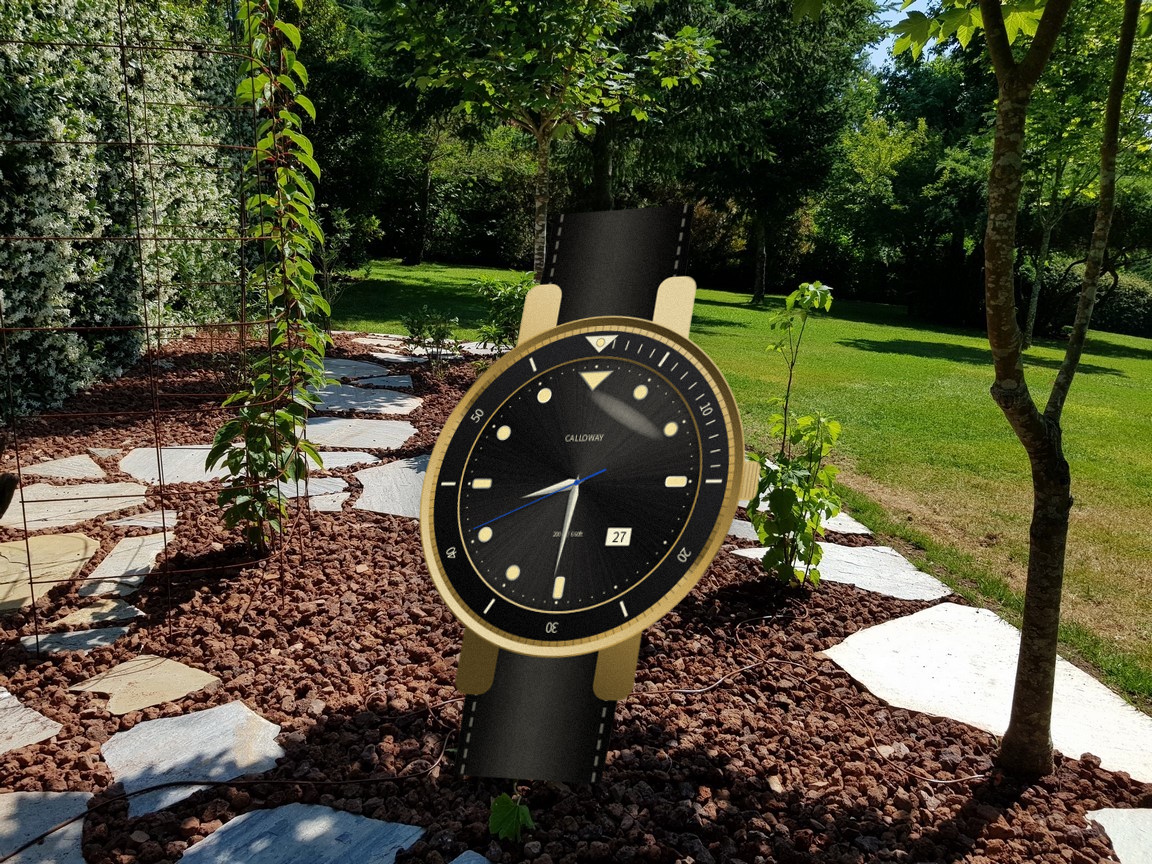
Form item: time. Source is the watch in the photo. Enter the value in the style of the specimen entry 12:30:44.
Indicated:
8:30:41
